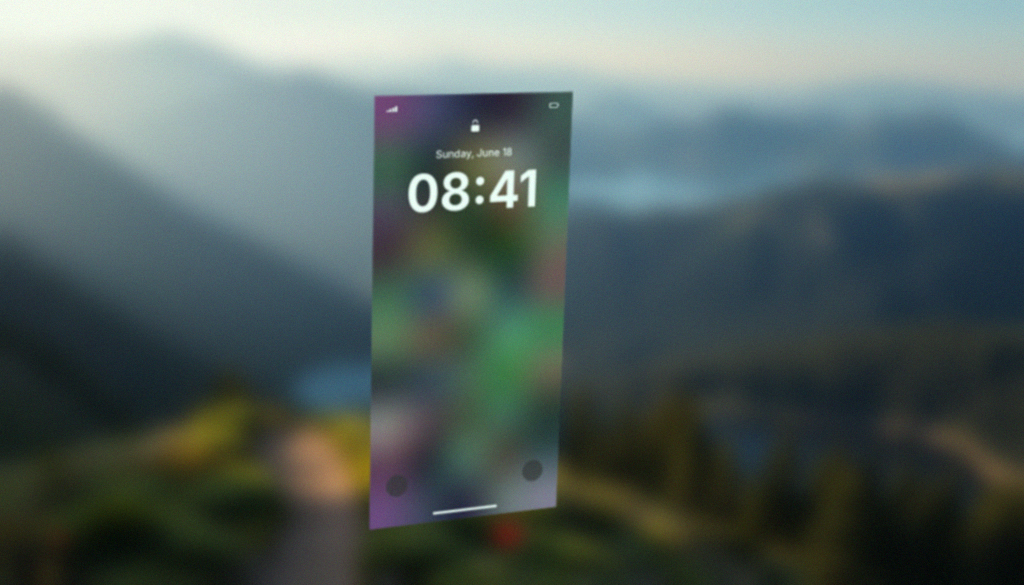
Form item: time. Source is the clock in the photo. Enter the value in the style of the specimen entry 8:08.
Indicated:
8:41
